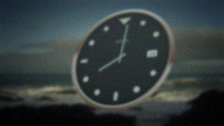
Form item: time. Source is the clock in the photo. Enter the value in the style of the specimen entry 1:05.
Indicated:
8:01
